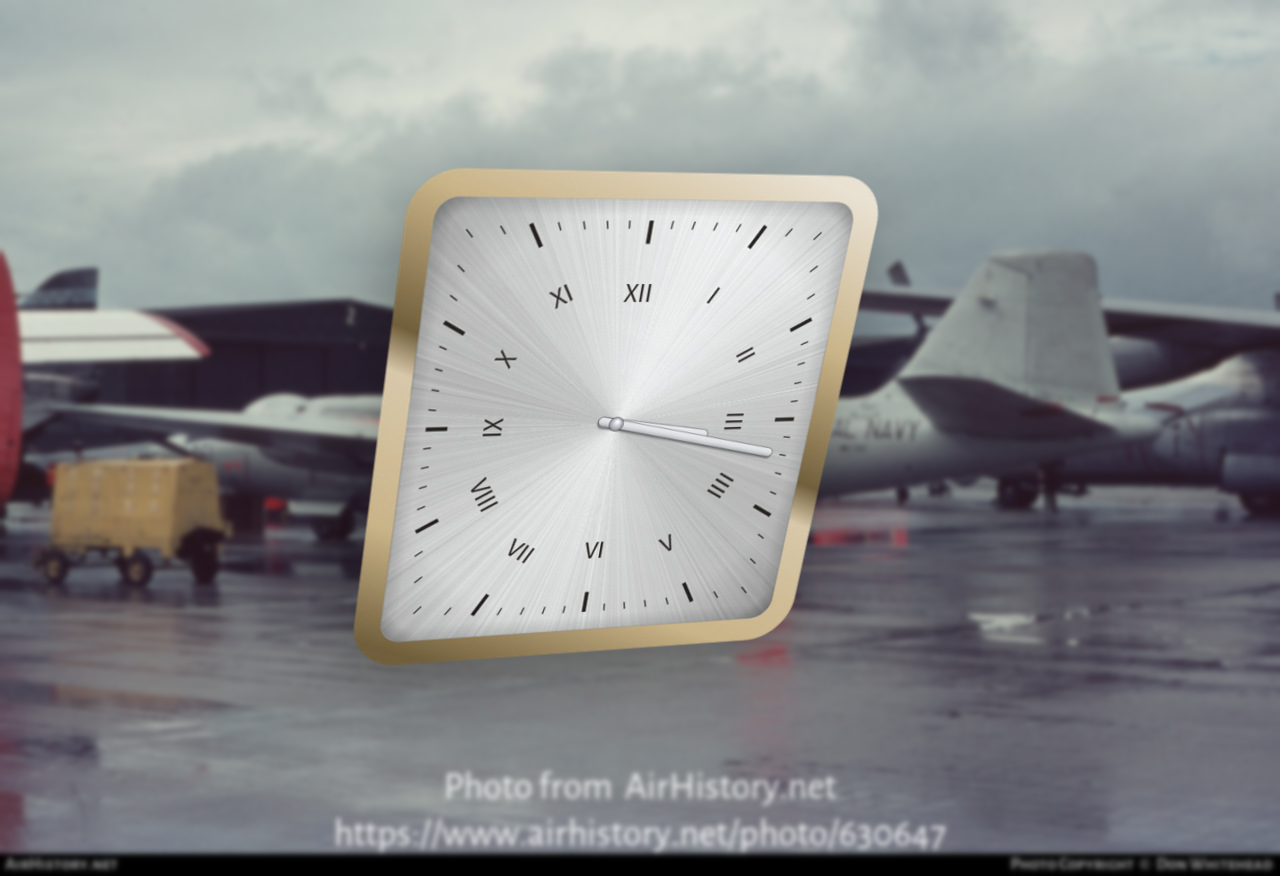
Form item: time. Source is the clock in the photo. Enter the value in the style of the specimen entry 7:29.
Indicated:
3:17
